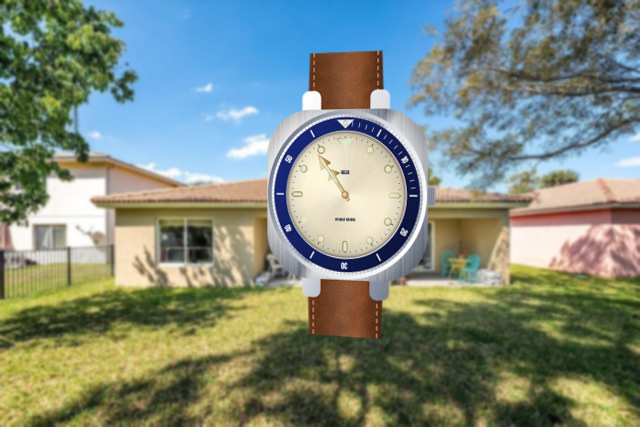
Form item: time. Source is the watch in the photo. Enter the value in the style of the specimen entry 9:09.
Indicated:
10:54
